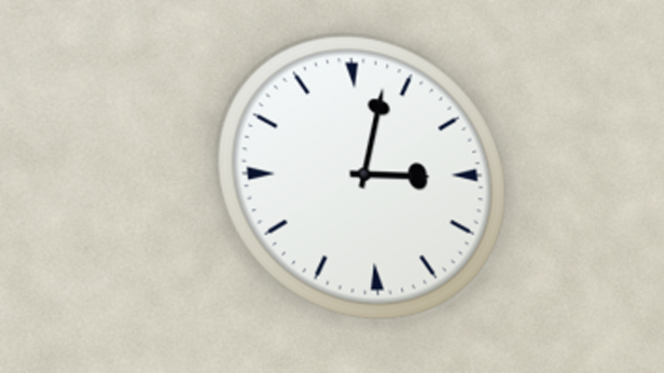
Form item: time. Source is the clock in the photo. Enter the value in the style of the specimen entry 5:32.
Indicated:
3:03
